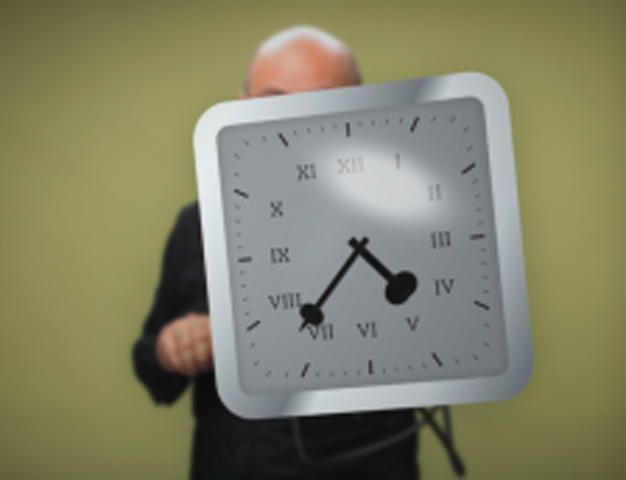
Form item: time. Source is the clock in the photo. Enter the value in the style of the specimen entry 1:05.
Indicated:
4:37
